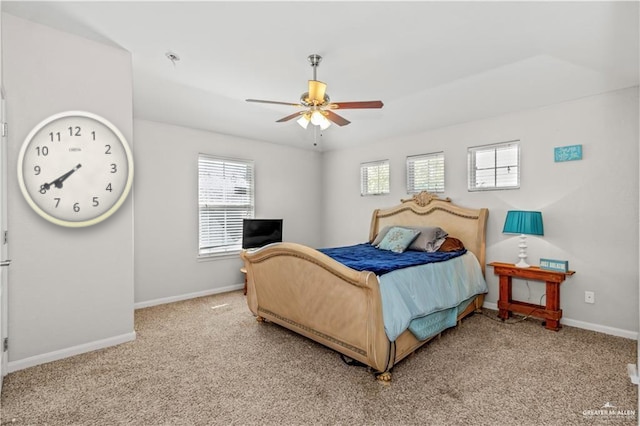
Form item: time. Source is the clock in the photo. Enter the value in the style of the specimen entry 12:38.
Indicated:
7:40
